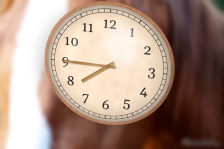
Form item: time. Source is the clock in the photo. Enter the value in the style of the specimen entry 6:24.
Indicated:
7:45
